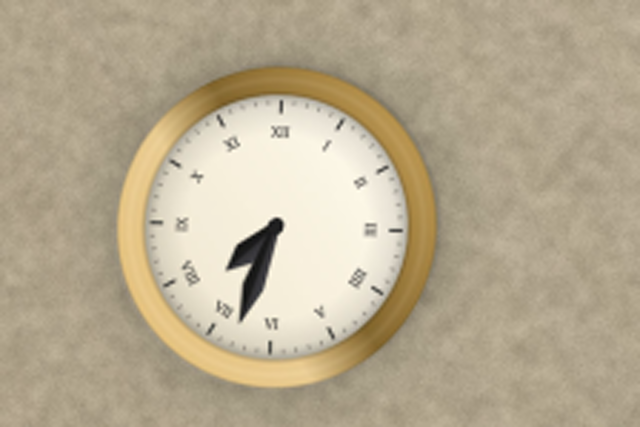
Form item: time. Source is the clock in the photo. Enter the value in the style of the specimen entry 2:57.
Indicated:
7:33
